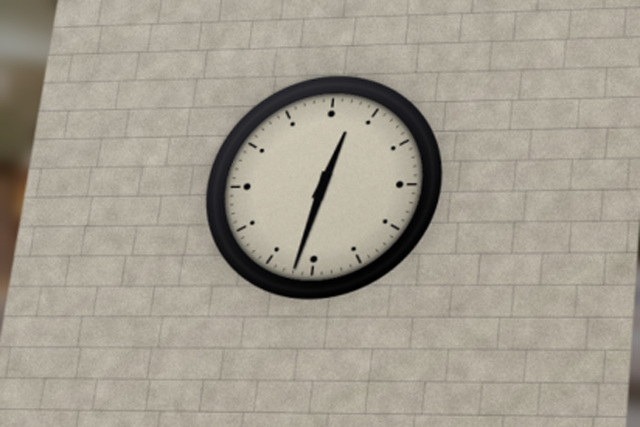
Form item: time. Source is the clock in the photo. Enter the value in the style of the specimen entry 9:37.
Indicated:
12:32
